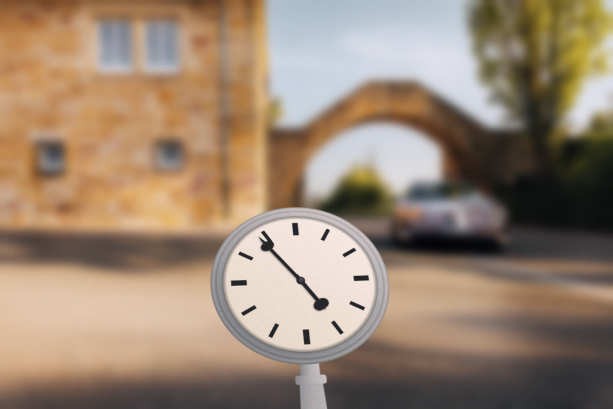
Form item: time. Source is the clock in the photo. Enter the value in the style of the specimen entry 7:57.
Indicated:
4:54
